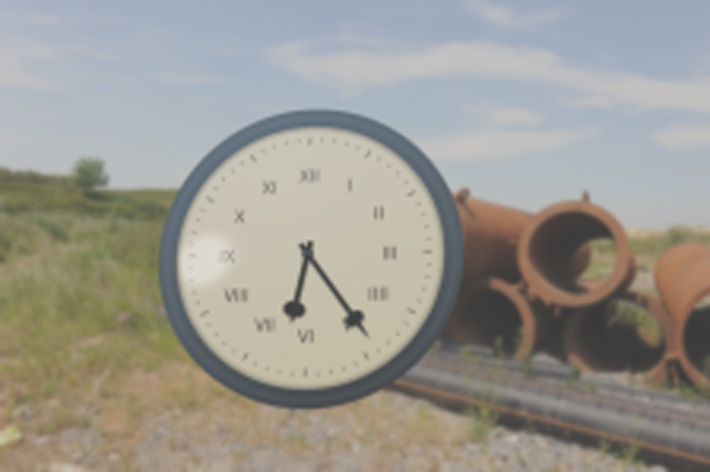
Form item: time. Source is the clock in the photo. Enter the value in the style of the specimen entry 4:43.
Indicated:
6:24
